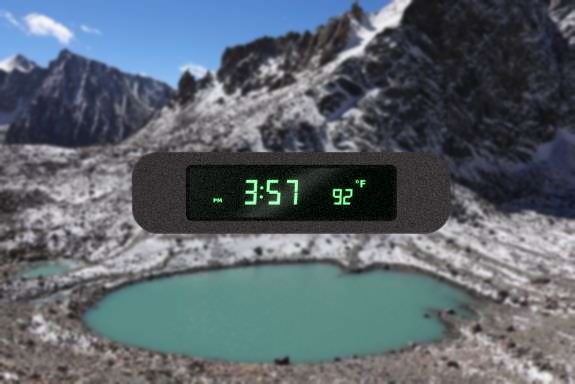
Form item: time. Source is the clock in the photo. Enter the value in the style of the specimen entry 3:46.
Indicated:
3:57
